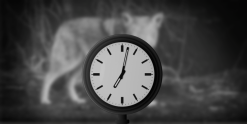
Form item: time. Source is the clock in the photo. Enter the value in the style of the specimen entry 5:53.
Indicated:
7:02
